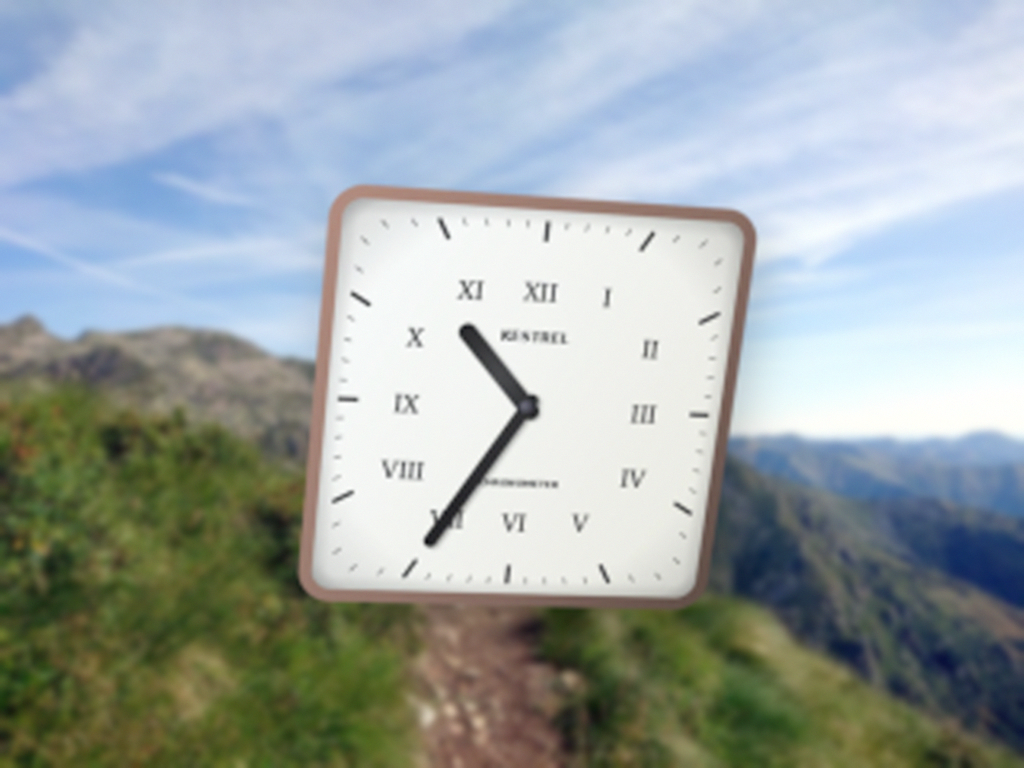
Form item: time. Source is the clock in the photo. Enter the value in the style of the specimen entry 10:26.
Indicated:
10:35
